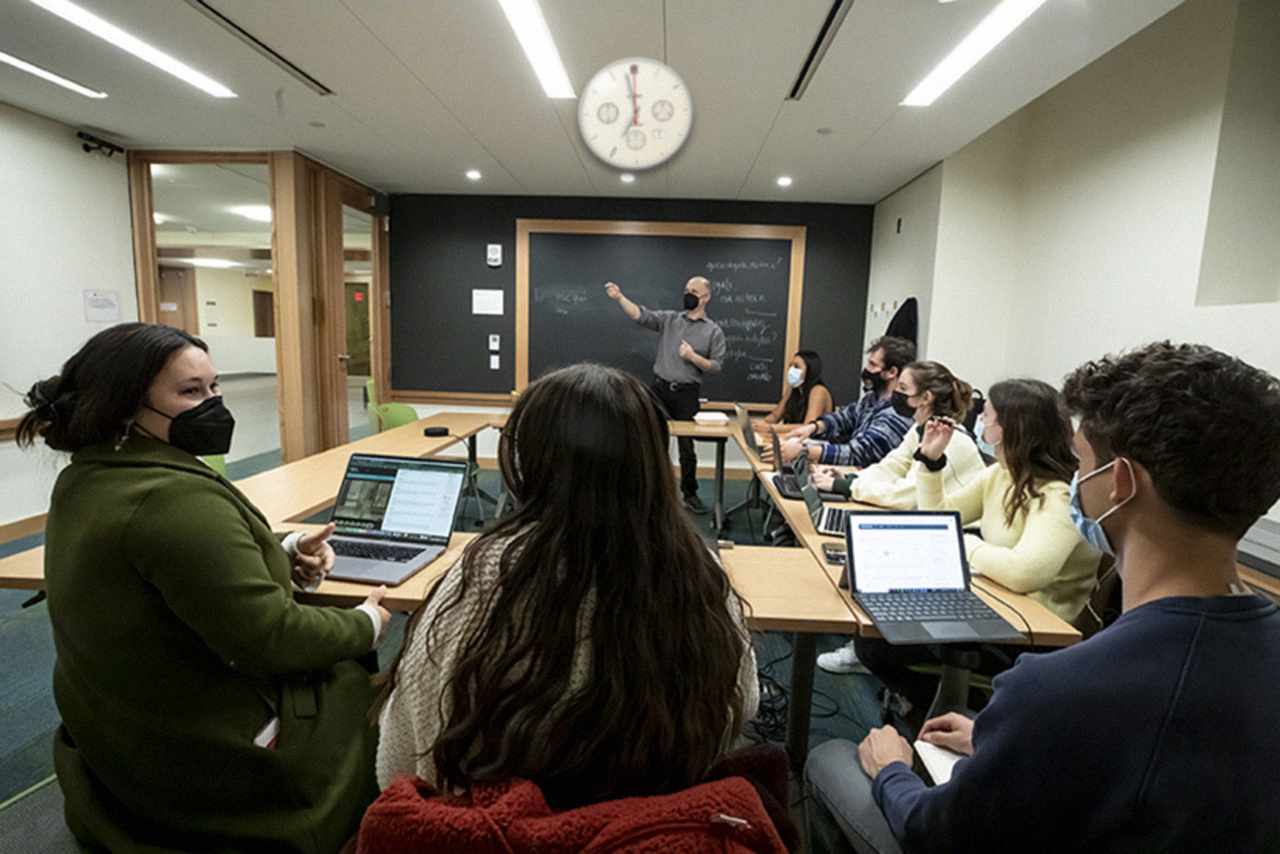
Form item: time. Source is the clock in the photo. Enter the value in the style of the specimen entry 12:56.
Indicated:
6:58
